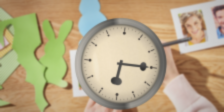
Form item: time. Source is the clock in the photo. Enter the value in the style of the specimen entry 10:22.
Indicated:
6:15
